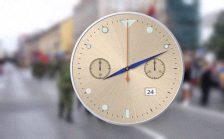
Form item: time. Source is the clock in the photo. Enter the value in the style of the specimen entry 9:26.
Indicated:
8:11
